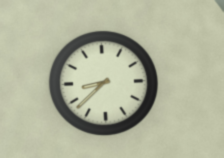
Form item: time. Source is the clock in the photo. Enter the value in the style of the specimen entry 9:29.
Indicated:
8:38
